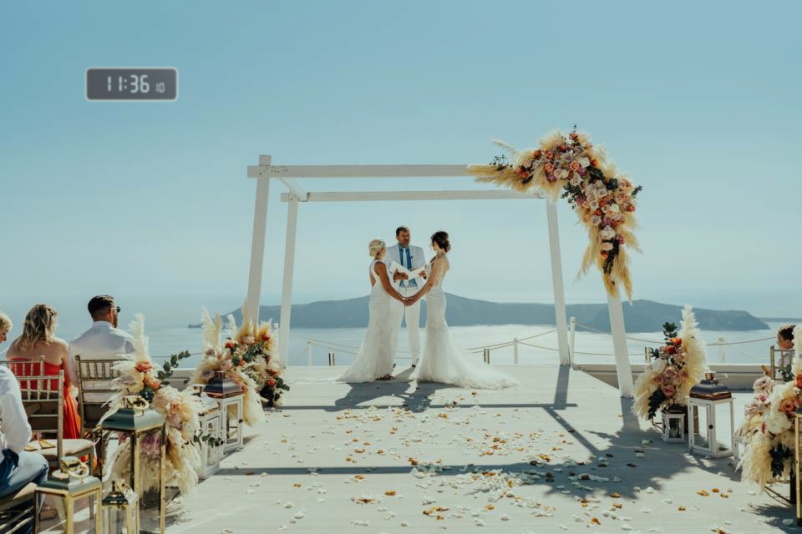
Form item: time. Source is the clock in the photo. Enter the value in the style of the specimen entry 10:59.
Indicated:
11:36
